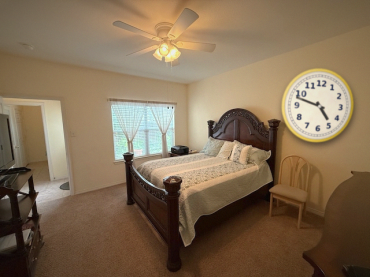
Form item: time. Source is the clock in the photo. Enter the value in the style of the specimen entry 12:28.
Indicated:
4:48
